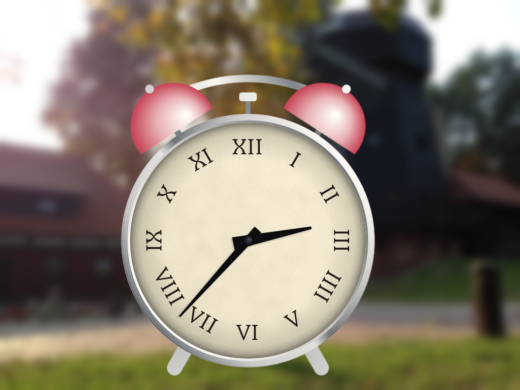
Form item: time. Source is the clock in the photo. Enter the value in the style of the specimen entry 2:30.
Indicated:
2:37
